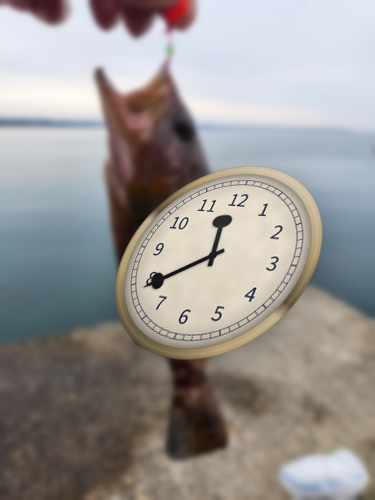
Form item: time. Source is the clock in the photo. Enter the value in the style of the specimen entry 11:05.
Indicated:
11:39
